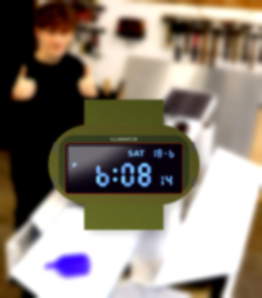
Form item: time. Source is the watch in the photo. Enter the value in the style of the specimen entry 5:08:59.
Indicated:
6:08:14
